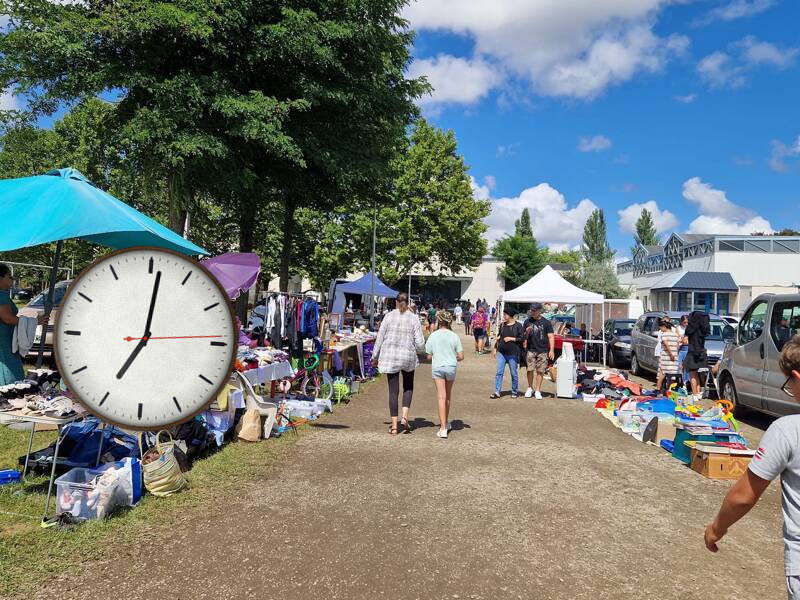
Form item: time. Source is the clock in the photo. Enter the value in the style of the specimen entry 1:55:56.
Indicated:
7:01:14
